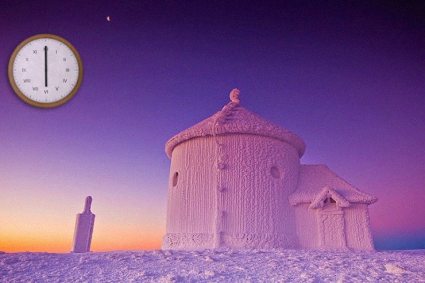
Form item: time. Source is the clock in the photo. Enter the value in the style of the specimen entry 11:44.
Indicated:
6:00
